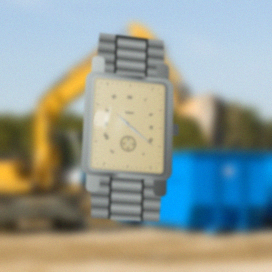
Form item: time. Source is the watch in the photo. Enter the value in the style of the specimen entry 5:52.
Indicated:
10:21
